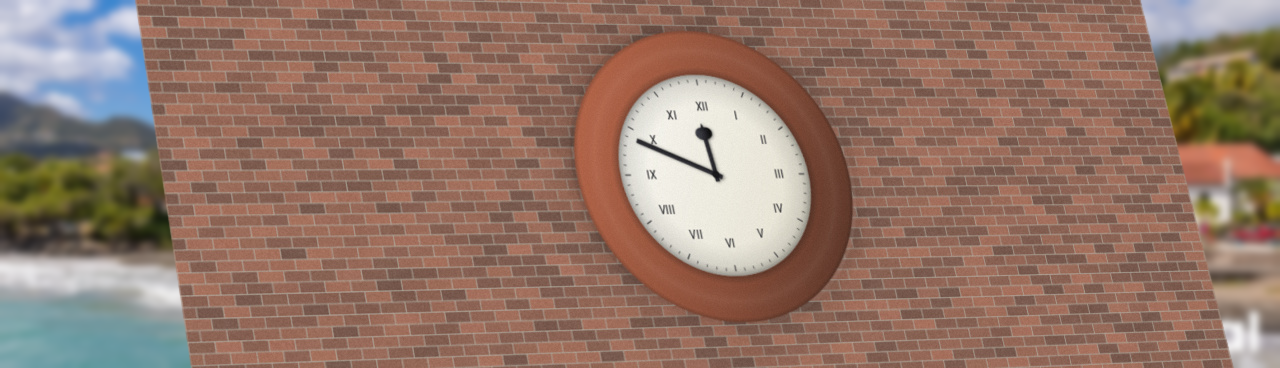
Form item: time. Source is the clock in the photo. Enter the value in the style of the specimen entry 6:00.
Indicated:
11:49
